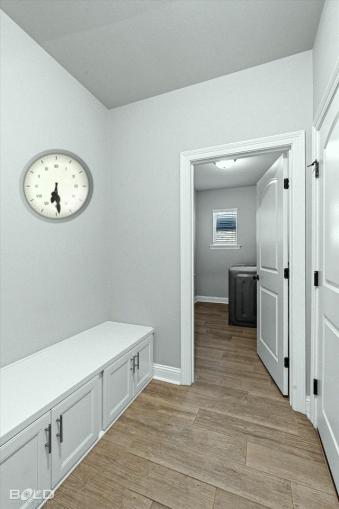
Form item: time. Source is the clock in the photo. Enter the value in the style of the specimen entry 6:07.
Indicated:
6:29
